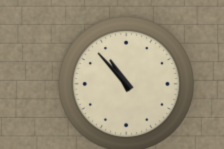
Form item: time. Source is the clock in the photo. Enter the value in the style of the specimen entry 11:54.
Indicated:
10:53
